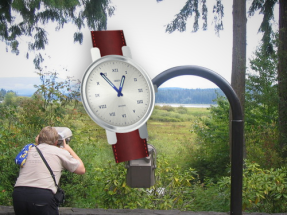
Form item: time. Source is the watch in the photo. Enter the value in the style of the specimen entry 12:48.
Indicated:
12:54
